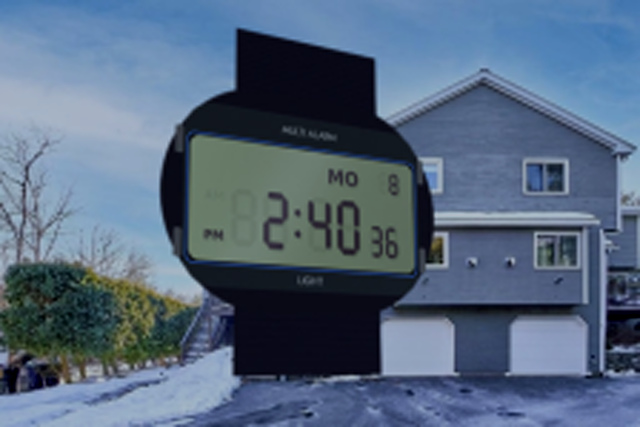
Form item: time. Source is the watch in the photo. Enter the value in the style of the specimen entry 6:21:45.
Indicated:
2:40:36
